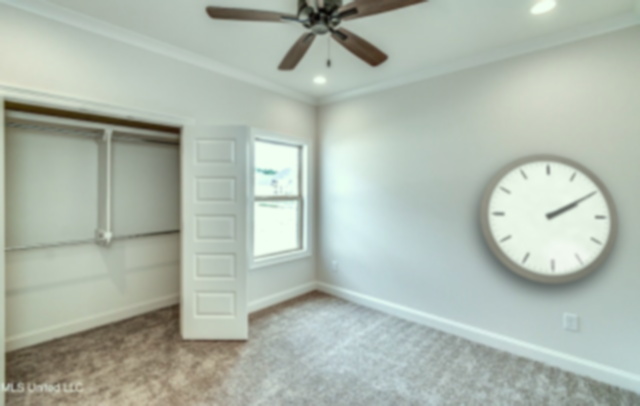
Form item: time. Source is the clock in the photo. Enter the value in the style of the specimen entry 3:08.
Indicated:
2:10
